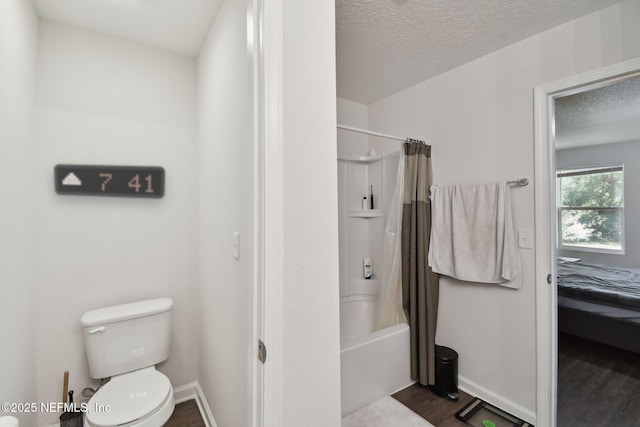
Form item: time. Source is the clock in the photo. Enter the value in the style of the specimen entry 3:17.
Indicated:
7:41
